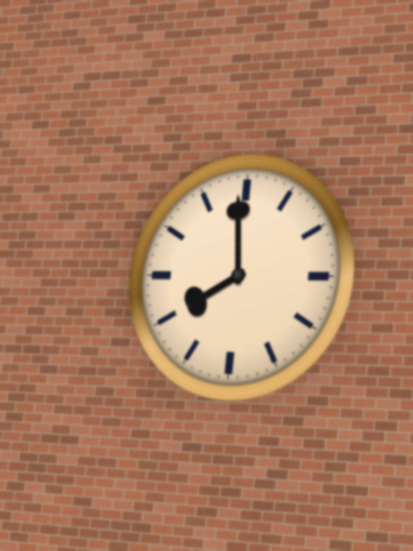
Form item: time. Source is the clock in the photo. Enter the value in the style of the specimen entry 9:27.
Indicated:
7:59
